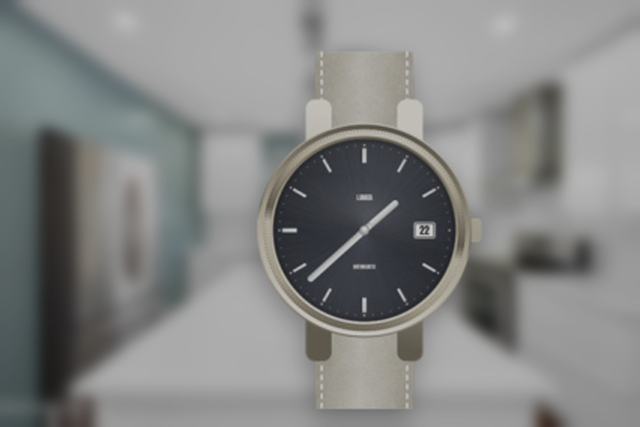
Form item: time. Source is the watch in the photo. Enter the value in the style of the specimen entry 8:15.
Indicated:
1:38
